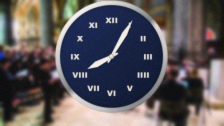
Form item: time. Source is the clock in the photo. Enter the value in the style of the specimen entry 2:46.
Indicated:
8:05
